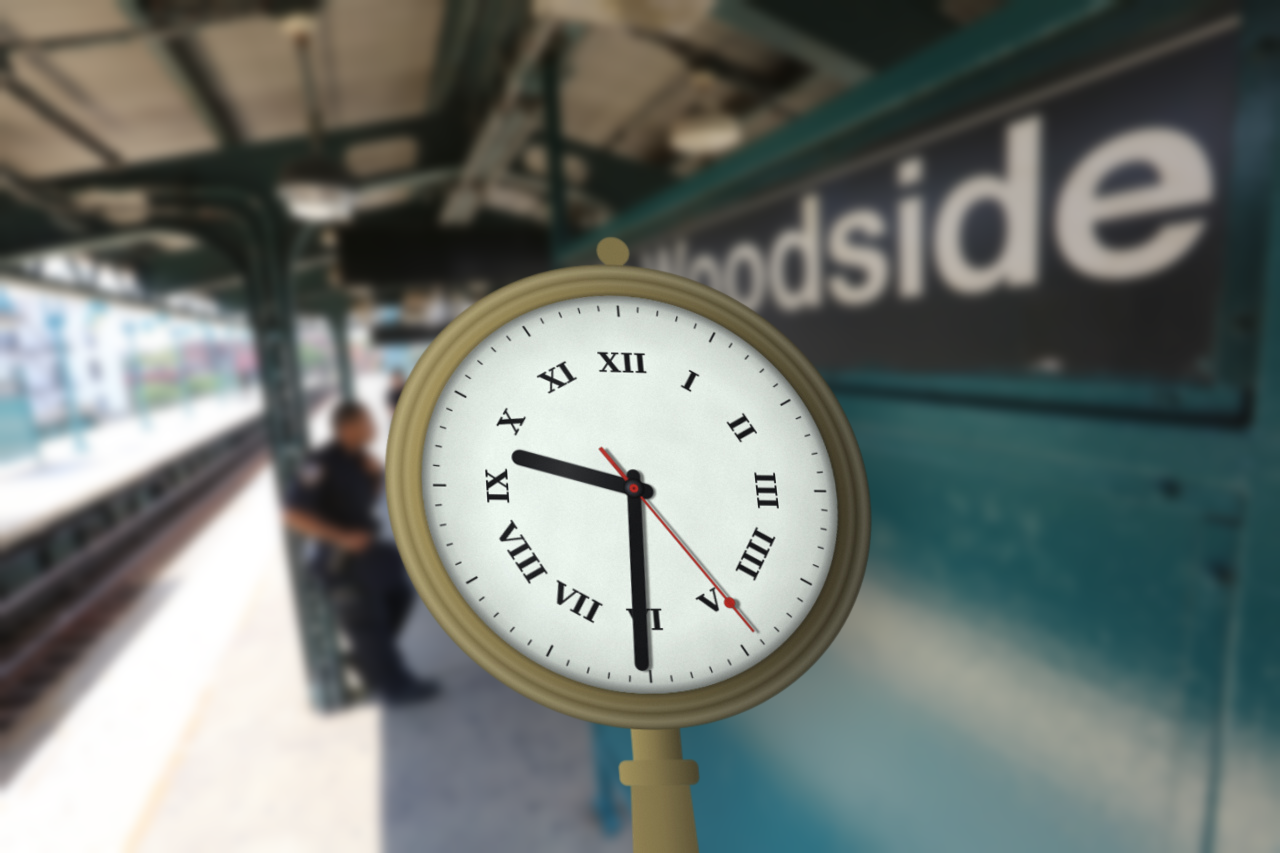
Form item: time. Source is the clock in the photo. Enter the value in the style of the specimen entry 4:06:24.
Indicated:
9:30:24
